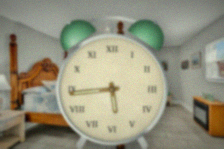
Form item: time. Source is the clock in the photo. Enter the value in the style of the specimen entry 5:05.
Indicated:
5:44
